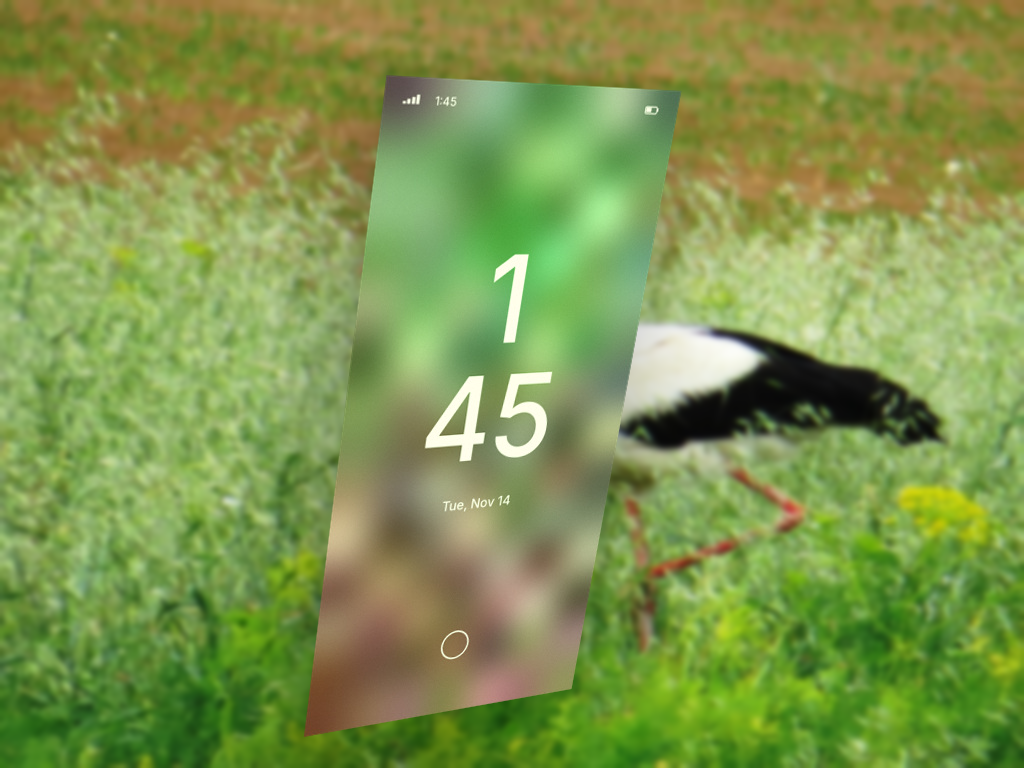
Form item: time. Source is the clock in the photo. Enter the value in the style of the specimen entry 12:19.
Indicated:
1:45
